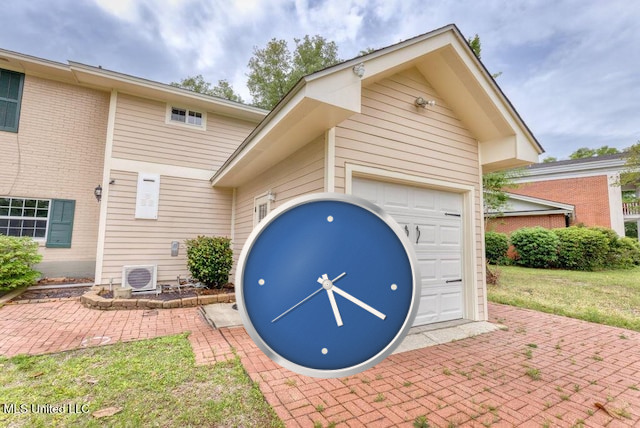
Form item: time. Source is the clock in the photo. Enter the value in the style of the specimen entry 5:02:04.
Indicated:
5:19:39
